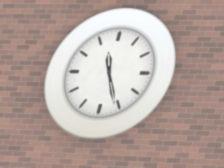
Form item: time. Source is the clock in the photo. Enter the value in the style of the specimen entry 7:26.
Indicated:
11:26
